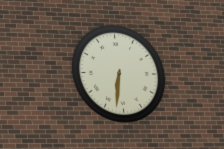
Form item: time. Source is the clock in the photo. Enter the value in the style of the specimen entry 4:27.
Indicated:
6:32
